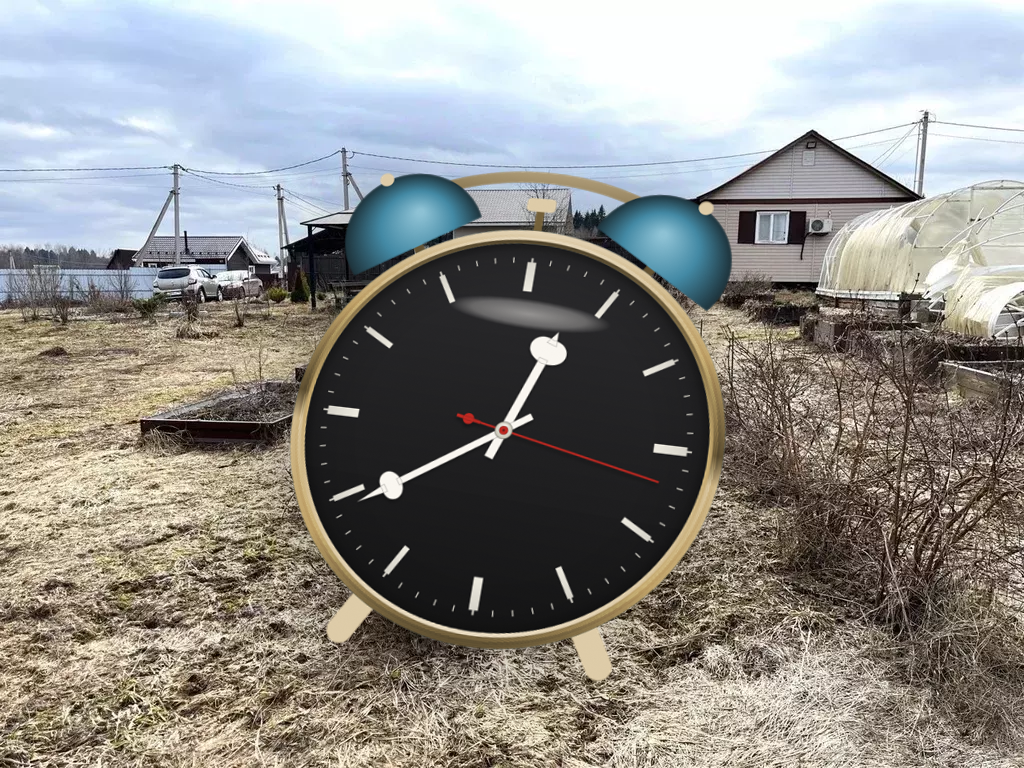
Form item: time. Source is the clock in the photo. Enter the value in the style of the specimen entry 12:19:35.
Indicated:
12:39:17
